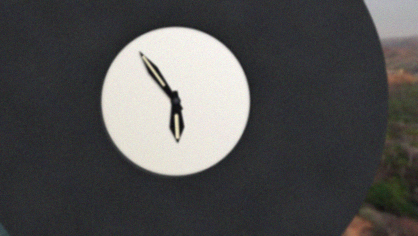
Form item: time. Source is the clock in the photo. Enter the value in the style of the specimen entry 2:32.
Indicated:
5:54
